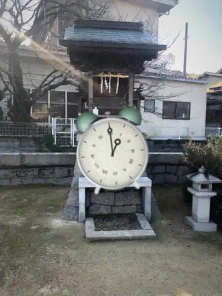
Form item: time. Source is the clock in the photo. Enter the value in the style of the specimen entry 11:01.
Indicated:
1:00
